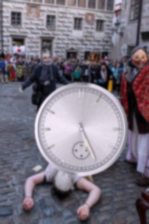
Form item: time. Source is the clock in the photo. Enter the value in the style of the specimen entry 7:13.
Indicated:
5:26
